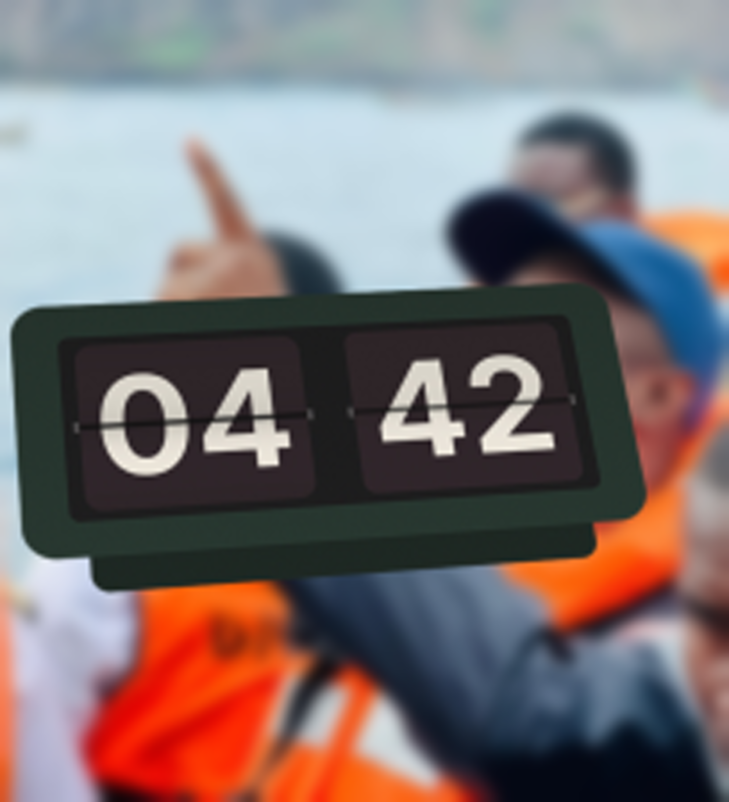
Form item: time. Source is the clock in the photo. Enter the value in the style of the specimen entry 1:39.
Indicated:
4:42
